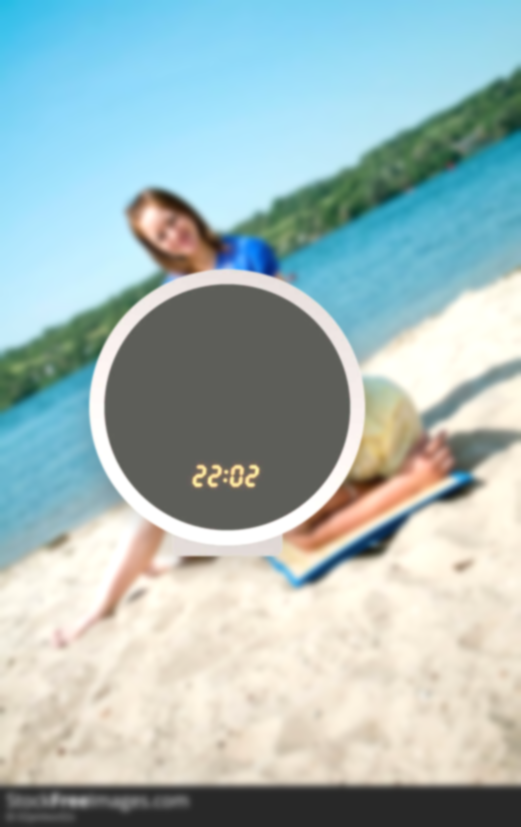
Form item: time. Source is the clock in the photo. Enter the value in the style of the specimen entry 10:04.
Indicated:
22:02
